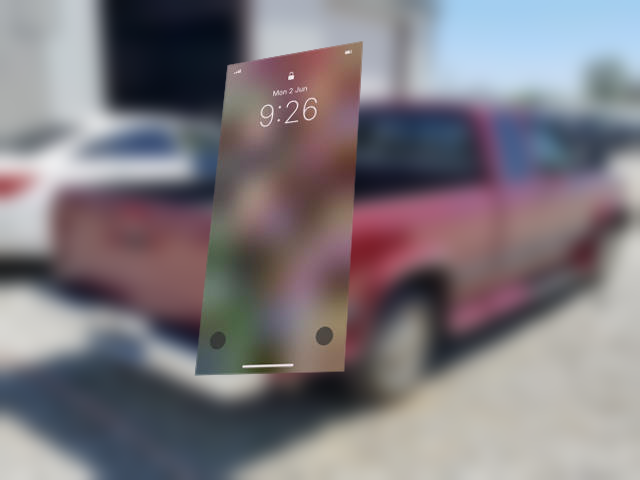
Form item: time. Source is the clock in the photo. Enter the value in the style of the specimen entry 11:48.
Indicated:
9:26
